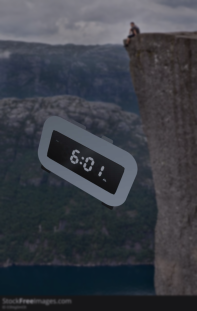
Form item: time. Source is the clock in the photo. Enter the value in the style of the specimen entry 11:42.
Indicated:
6:01
